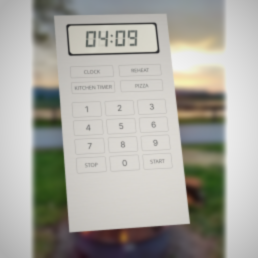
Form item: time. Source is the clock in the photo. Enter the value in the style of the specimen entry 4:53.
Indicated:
4:09
